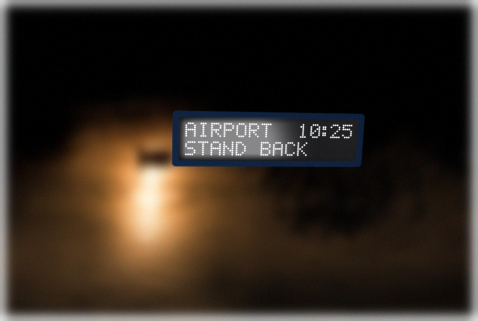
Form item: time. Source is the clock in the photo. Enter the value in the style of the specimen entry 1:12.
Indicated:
10:25
